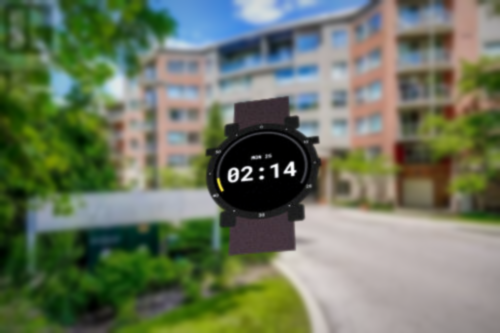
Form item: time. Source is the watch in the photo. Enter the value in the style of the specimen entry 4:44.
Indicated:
2:14
